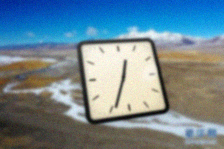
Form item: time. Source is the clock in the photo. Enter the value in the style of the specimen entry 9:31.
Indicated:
12:34
